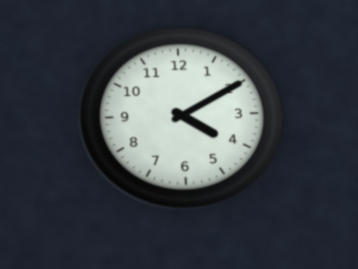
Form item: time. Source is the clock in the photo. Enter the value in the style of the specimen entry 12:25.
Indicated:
4:10
